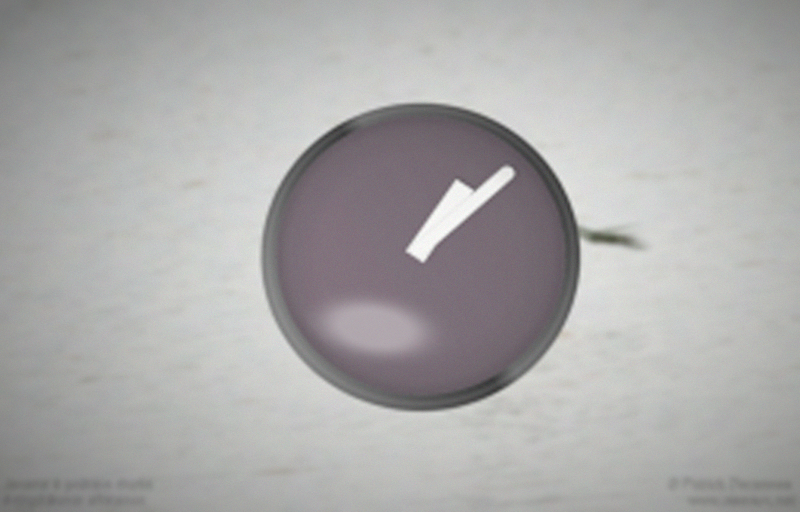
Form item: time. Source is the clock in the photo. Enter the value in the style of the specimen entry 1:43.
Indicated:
1:08
